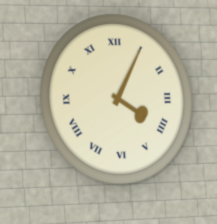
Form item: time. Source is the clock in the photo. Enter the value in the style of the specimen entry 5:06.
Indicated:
4:05
